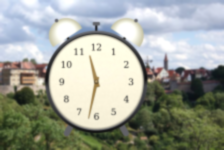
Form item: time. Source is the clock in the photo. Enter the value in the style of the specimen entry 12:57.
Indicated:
11:32
